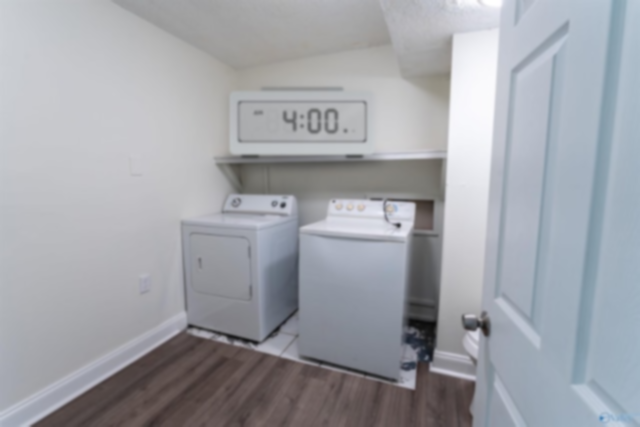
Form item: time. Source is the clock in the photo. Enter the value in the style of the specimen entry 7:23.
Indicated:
4:00
